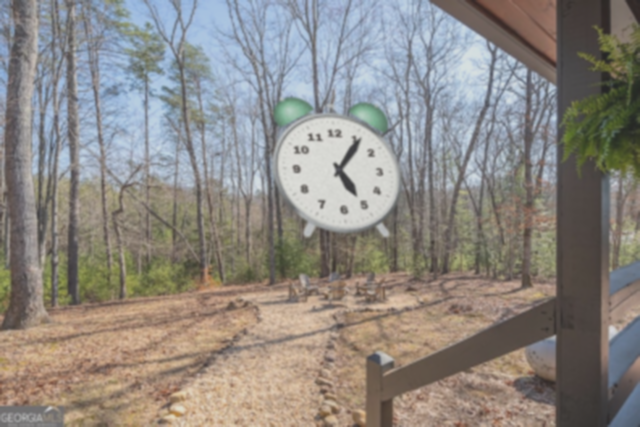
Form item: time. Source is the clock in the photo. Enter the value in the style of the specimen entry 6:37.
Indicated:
5:06
